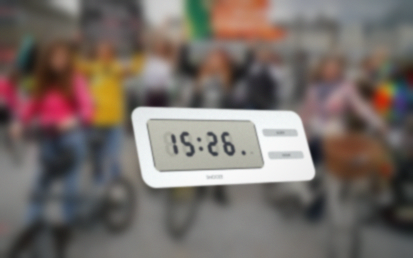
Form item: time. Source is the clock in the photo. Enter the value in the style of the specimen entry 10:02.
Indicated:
15:26
